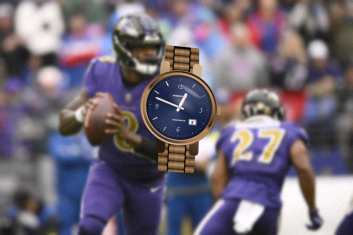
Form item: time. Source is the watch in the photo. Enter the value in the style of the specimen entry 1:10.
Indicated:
12:48
